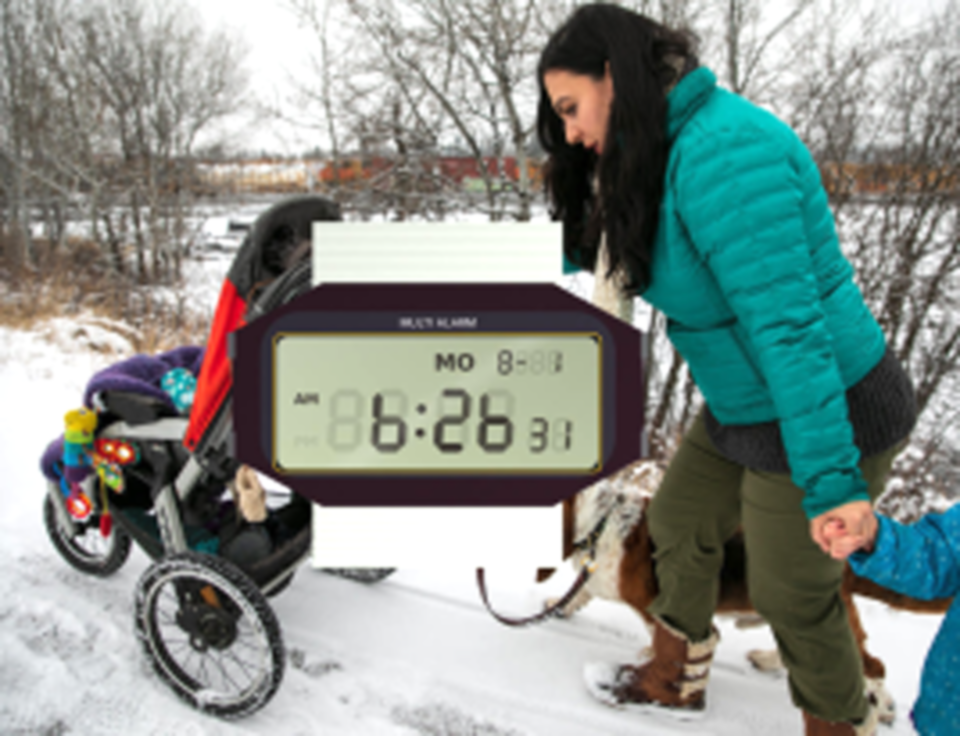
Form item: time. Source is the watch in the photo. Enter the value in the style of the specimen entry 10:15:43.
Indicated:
6:26:31
